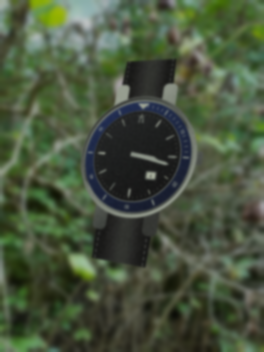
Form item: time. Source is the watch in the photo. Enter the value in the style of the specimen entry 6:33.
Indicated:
3:17
